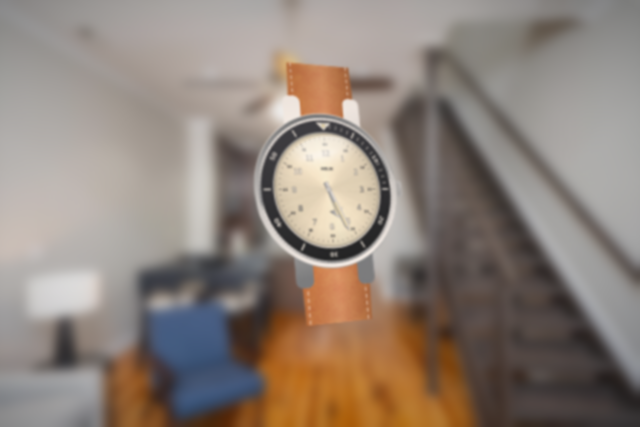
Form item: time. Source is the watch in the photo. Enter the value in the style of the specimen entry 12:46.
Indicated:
5:26
